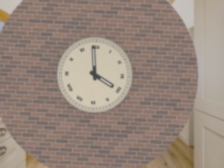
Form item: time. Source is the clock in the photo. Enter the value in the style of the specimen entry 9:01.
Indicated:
3:59
